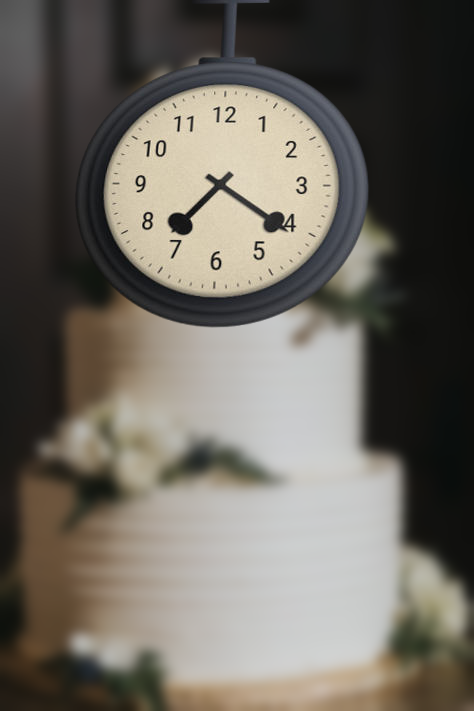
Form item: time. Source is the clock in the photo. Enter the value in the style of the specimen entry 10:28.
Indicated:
7:21
